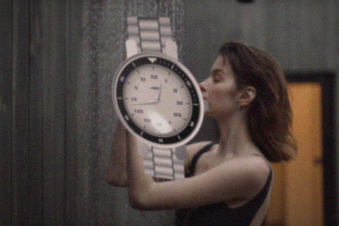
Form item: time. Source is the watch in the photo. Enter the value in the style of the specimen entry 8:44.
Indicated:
12:43
